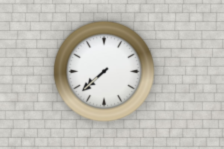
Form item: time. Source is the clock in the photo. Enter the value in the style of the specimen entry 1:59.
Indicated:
7:38
